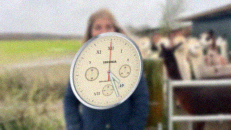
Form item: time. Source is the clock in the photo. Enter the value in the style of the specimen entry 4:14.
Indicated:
4:26
